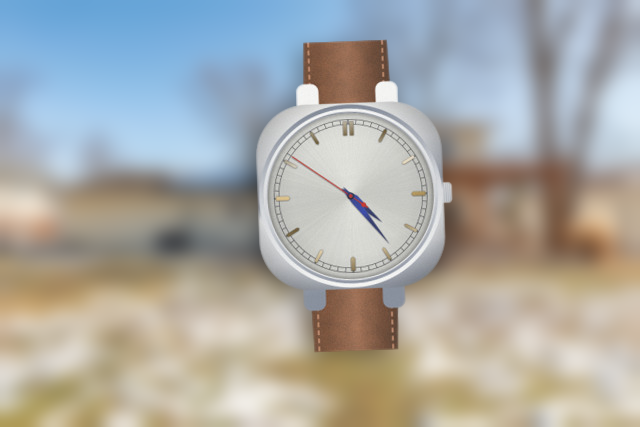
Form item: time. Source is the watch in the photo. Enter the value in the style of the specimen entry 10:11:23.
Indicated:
4:23:51
